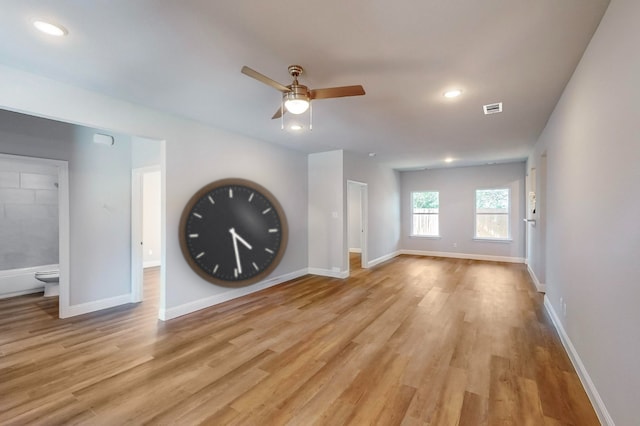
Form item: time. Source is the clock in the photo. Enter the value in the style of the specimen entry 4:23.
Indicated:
4:29
